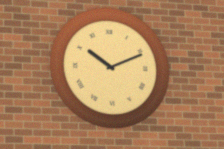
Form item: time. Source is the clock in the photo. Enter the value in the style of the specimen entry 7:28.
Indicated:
10:11
